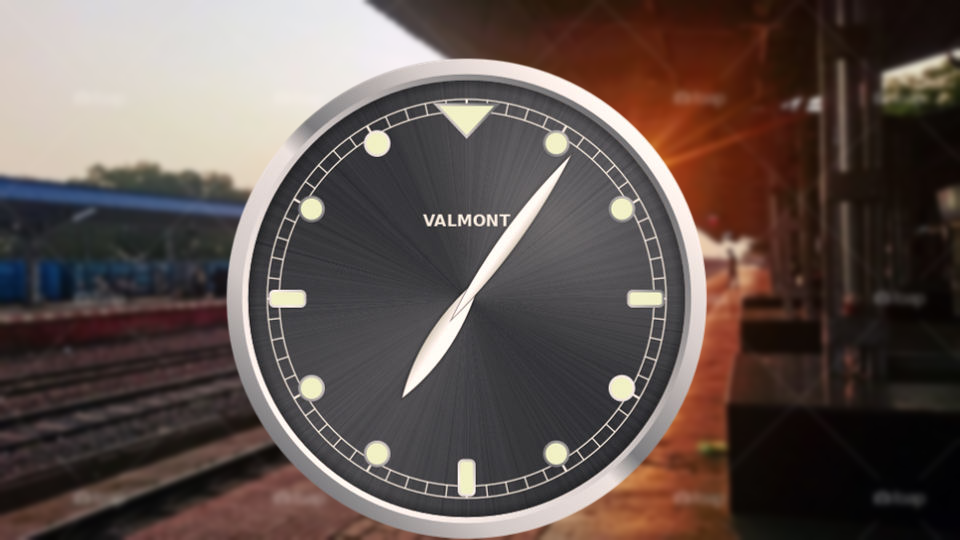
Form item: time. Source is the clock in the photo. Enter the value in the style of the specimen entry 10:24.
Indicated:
7:06
